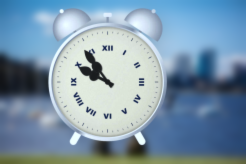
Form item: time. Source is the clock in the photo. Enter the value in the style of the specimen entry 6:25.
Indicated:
9:54
